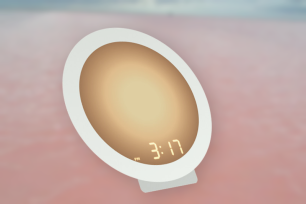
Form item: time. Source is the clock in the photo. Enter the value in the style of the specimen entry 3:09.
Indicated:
3:17
